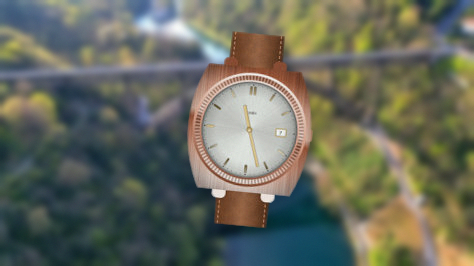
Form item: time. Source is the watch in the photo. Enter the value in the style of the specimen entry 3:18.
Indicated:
11:27
